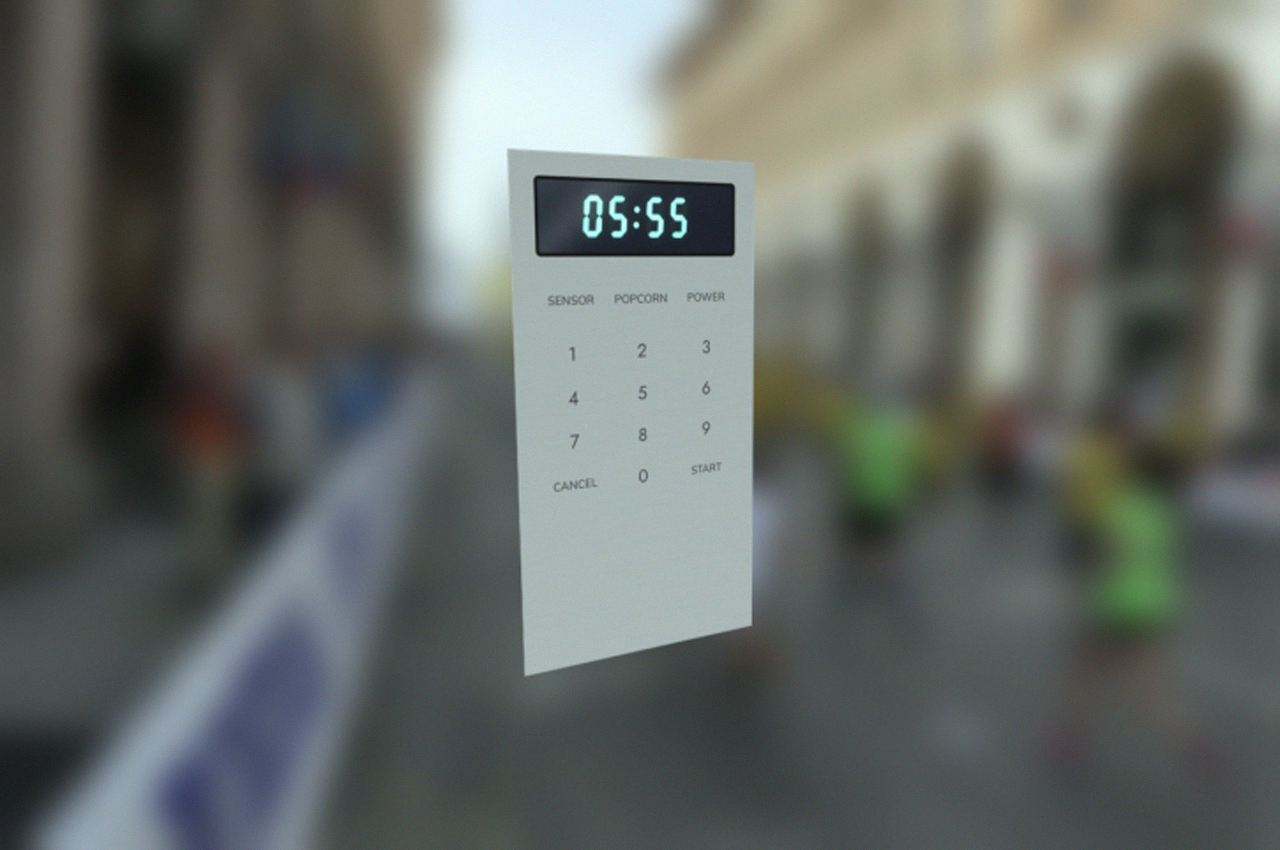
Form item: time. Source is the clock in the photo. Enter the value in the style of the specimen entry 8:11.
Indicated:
5:55
